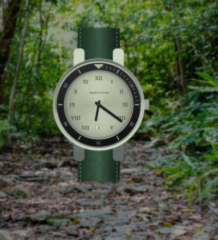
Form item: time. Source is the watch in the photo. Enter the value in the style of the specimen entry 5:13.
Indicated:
6:21
